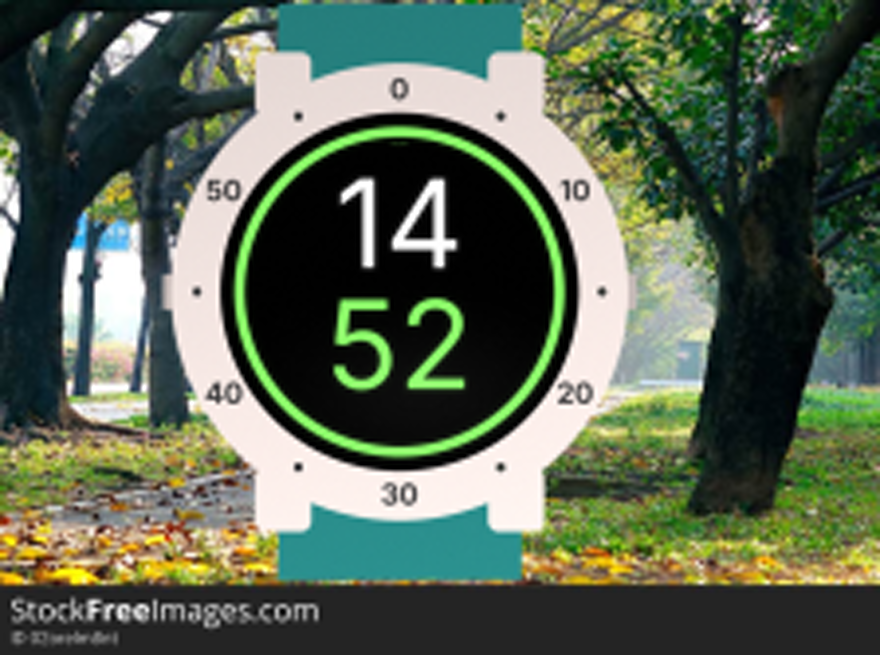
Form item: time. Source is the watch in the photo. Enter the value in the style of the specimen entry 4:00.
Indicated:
14:52
